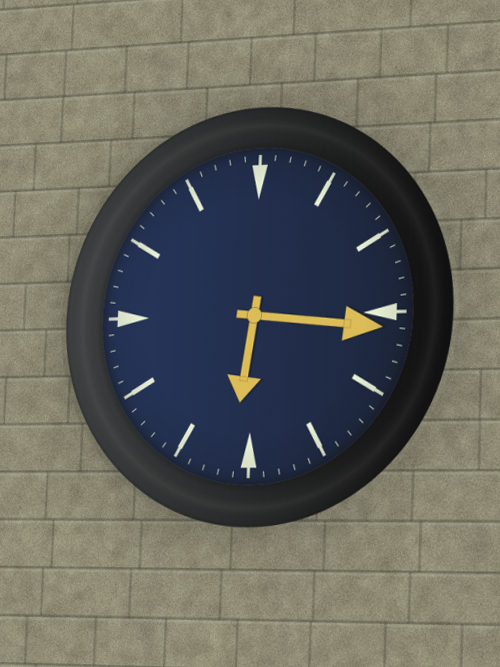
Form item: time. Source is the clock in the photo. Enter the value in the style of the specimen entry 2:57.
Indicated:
6:16
